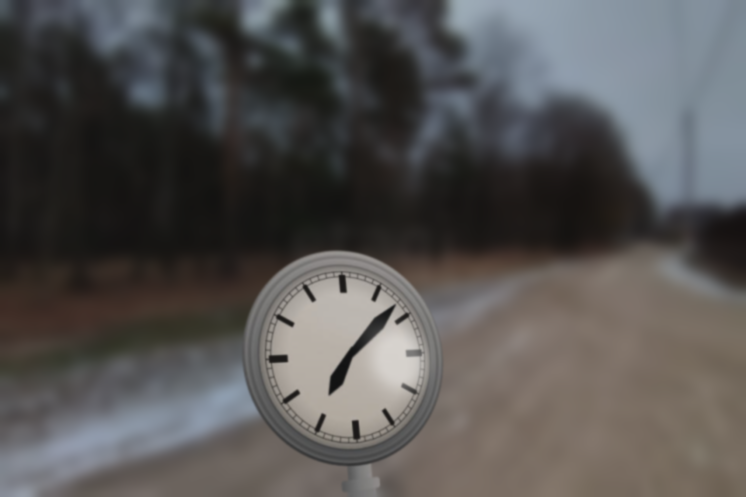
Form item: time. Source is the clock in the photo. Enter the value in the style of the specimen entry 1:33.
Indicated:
7:08
